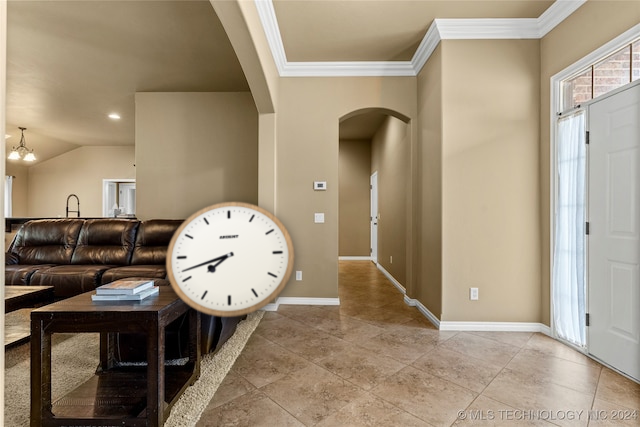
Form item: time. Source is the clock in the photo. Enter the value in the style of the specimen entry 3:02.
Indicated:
7:42
